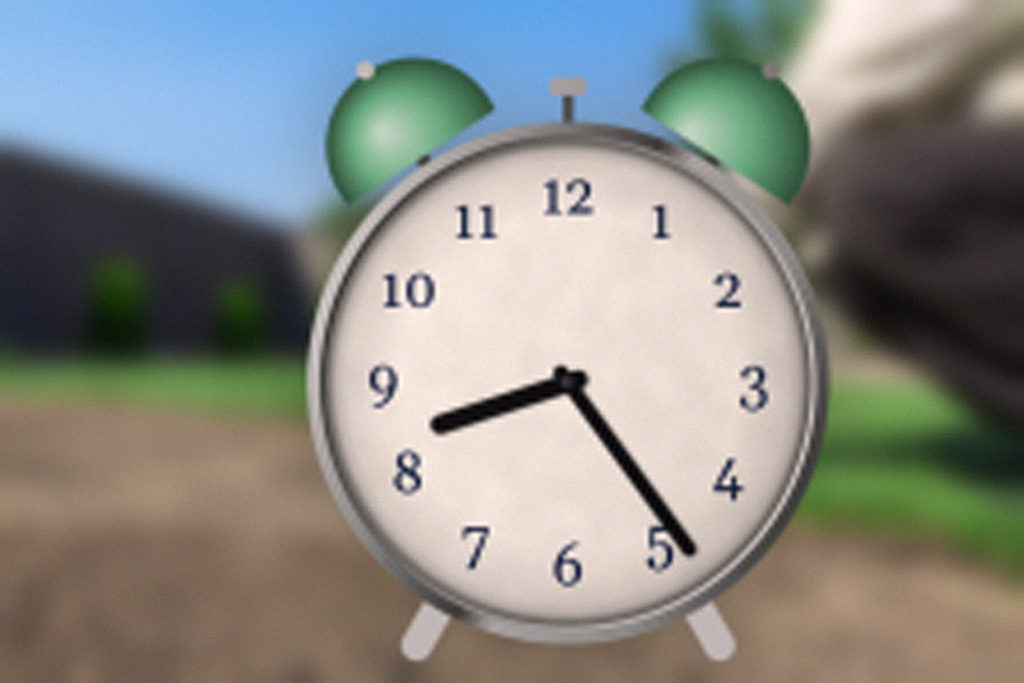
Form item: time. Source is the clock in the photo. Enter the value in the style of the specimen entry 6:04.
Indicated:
8:24
